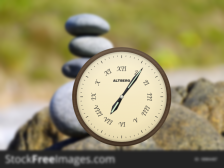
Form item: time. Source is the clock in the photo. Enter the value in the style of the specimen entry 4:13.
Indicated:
7:06
